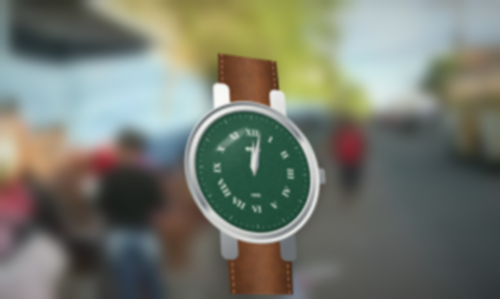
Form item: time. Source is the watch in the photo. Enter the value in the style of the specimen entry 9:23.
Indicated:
12:02
